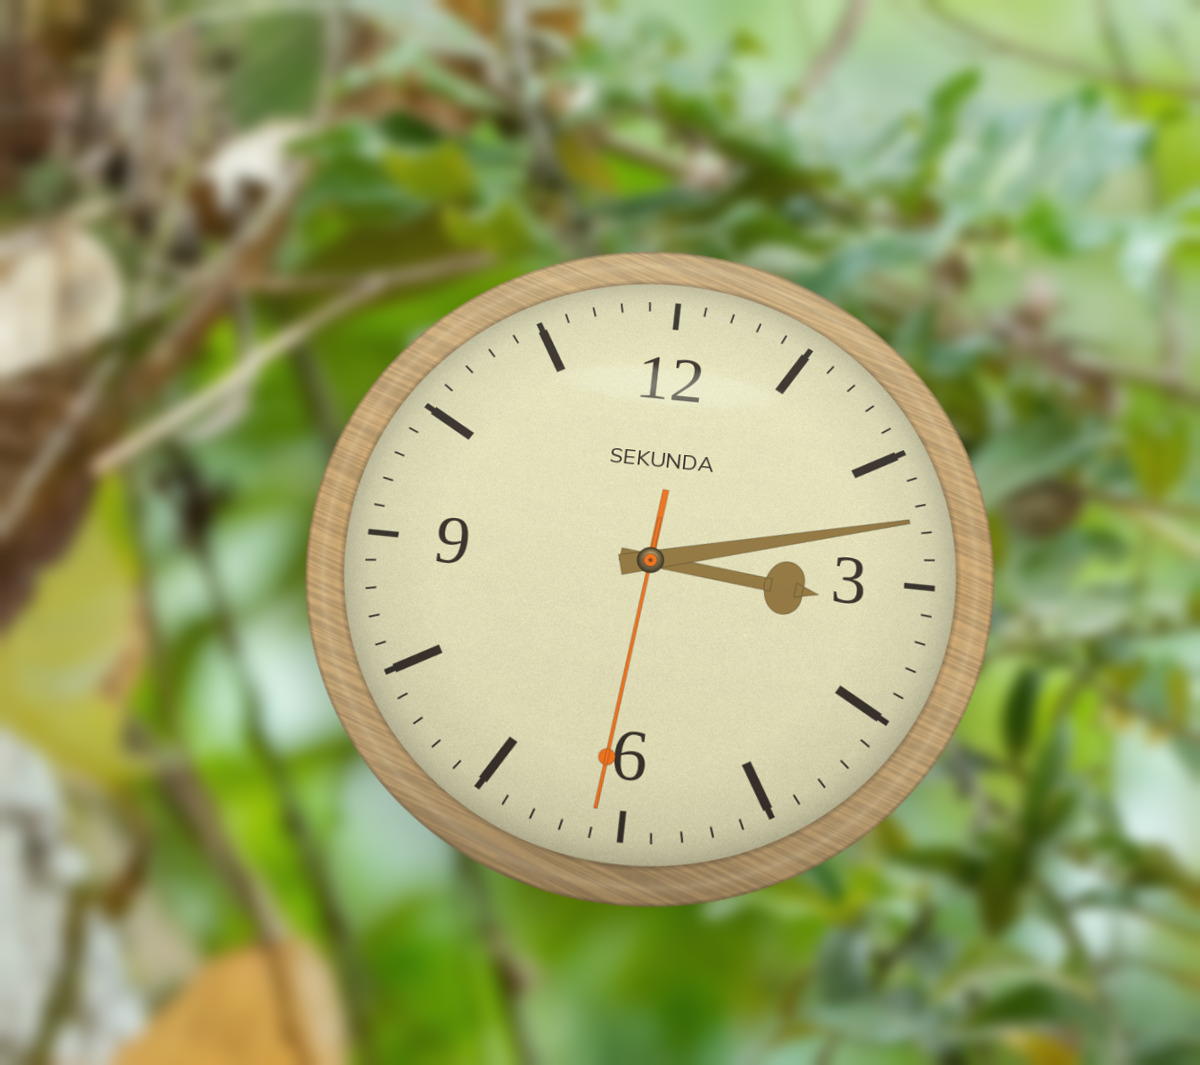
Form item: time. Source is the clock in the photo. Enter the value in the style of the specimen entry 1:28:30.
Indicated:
3:12:31
